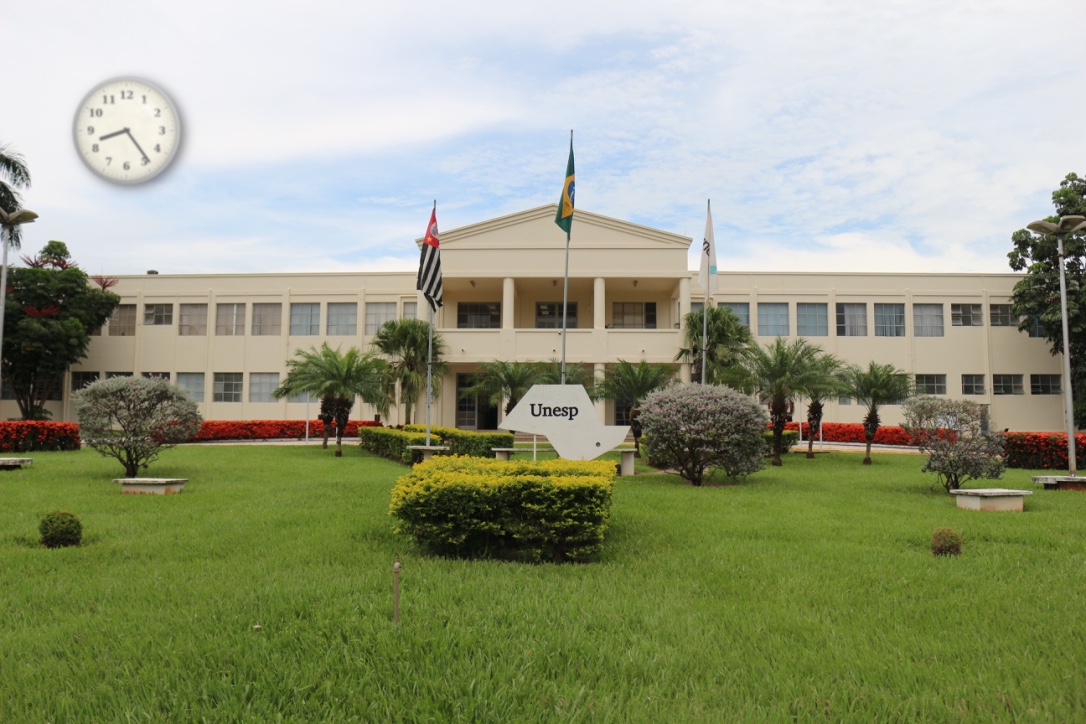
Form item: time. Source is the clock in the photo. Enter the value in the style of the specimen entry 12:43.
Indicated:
8:24
